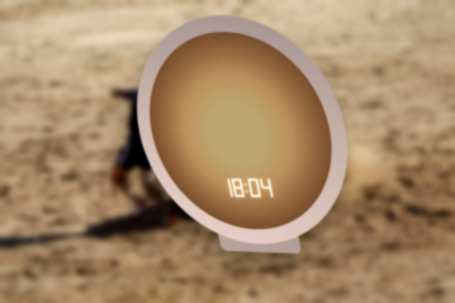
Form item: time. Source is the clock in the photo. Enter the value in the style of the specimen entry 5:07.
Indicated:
18:04
